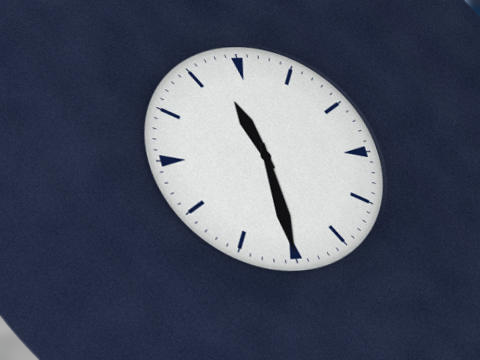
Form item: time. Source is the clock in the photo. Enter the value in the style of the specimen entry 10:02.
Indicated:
11:30
